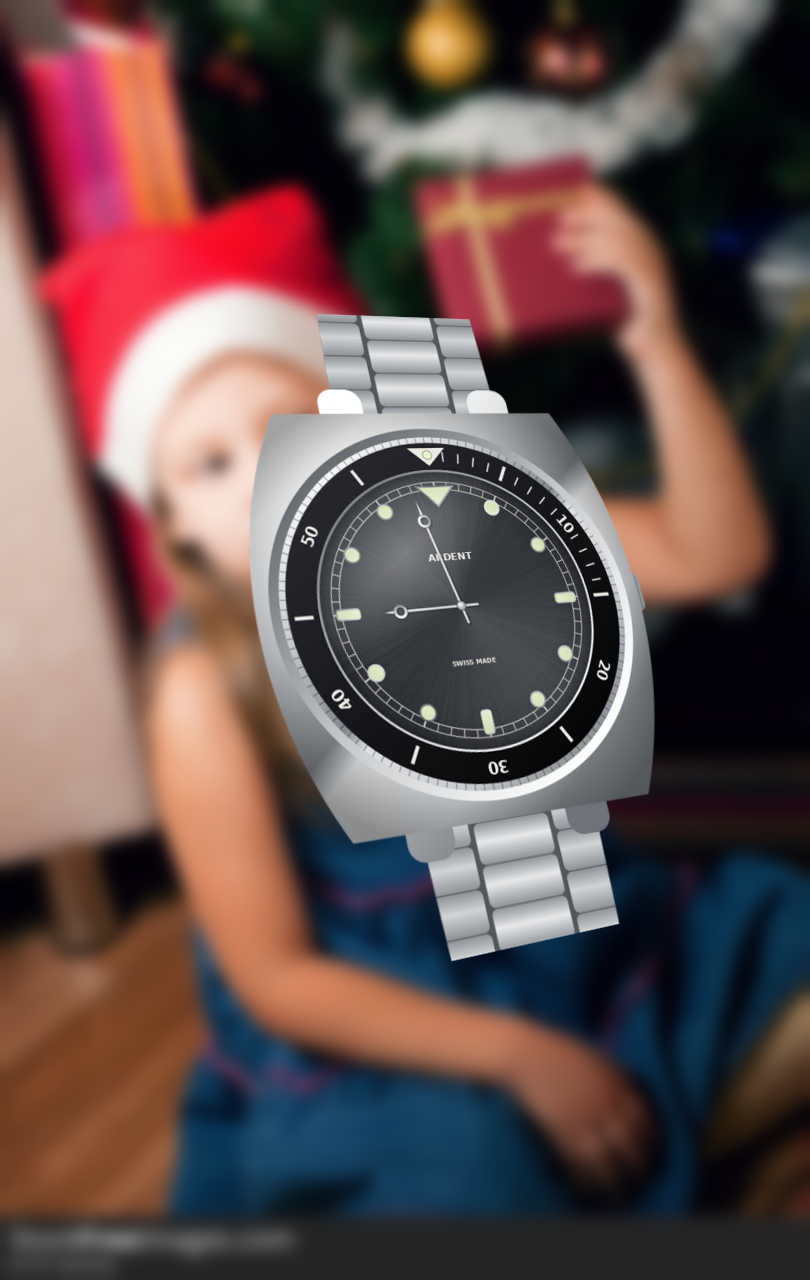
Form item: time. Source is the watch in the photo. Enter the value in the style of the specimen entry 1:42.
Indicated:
8:58
